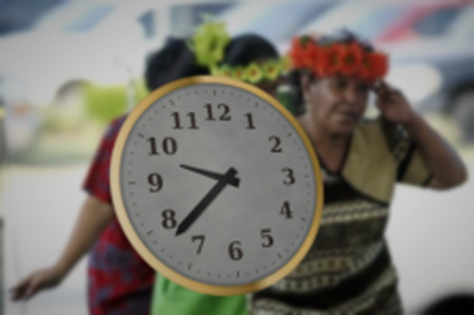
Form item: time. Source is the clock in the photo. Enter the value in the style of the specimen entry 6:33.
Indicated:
9:38
